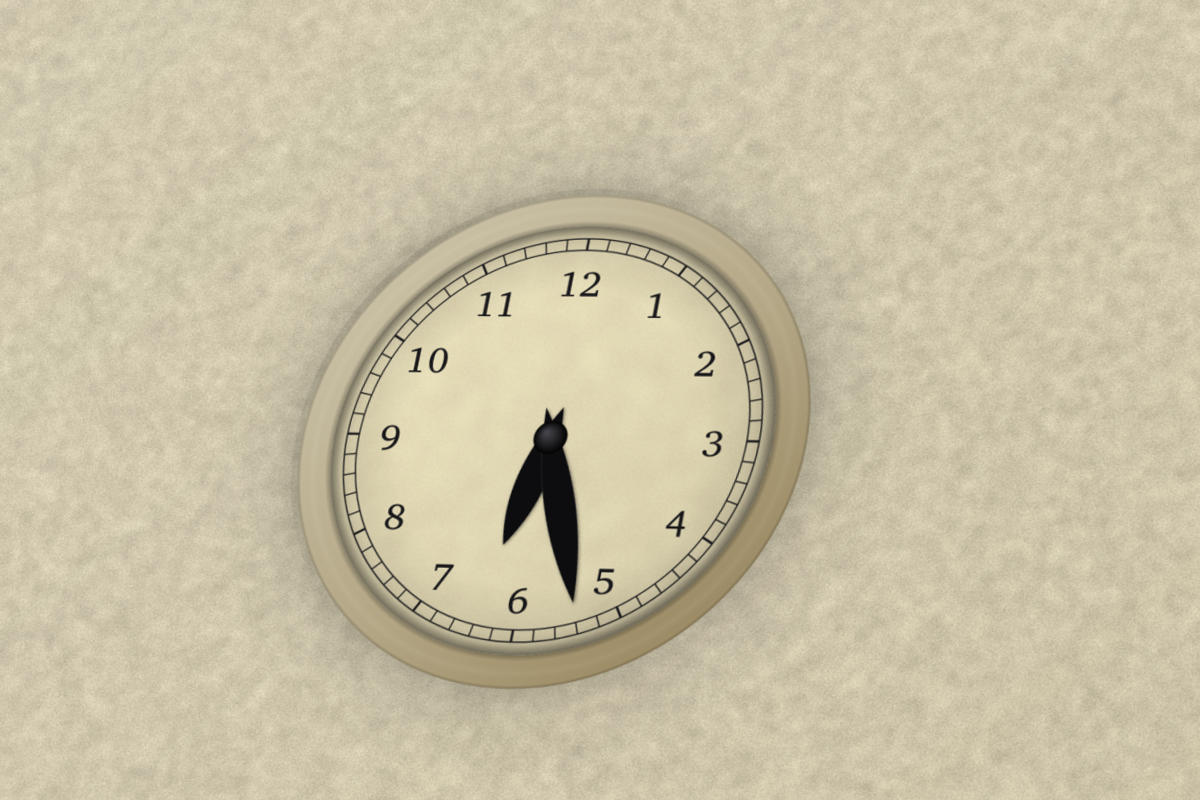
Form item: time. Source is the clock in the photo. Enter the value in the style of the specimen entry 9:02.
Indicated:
6:27
